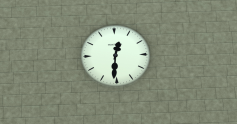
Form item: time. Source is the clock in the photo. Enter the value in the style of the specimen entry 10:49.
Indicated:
12:31
